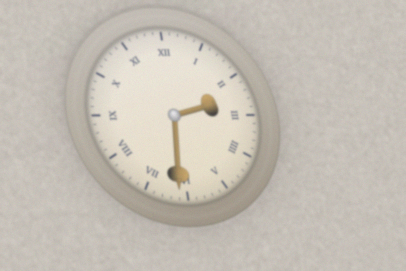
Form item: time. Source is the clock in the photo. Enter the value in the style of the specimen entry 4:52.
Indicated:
2:31
